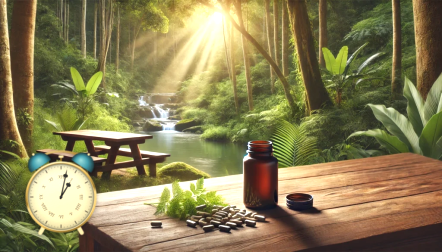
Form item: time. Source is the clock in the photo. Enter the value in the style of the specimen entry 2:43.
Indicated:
1:02
